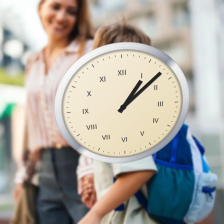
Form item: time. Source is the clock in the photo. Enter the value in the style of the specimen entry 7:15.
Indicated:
1:08
